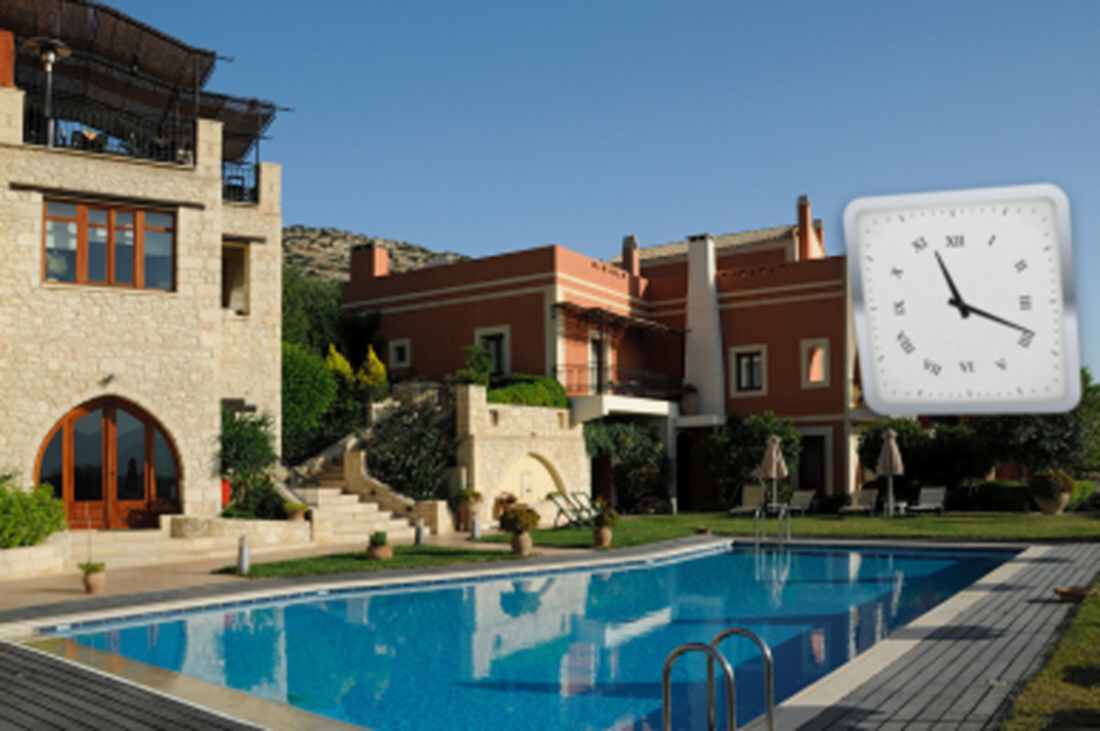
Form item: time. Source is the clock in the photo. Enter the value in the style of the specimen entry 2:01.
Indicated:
11:19
